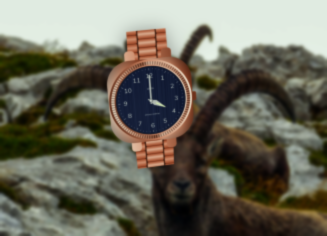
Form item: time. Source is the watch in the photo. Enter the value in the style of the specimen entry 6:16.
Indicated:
4:00
